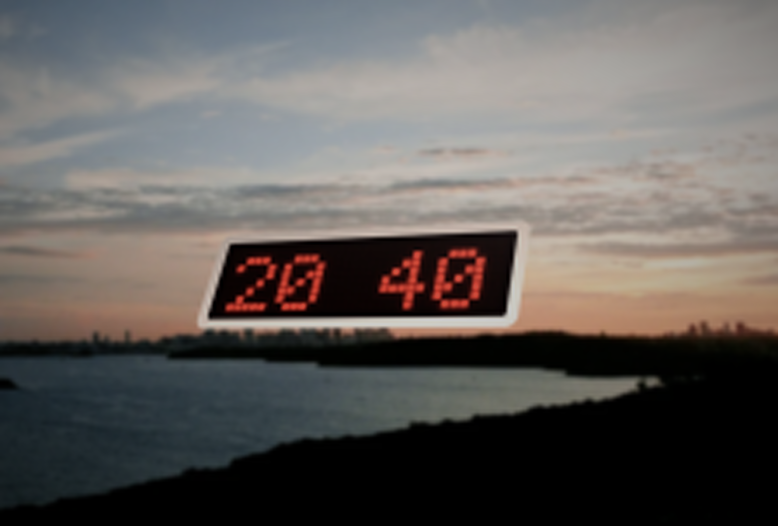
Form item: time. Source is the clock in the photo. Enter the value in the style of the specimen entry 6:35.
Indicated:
20:40
